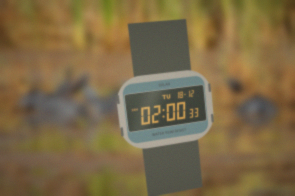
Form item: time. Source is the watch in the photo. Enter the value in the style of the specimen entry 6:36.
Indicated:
2:00
